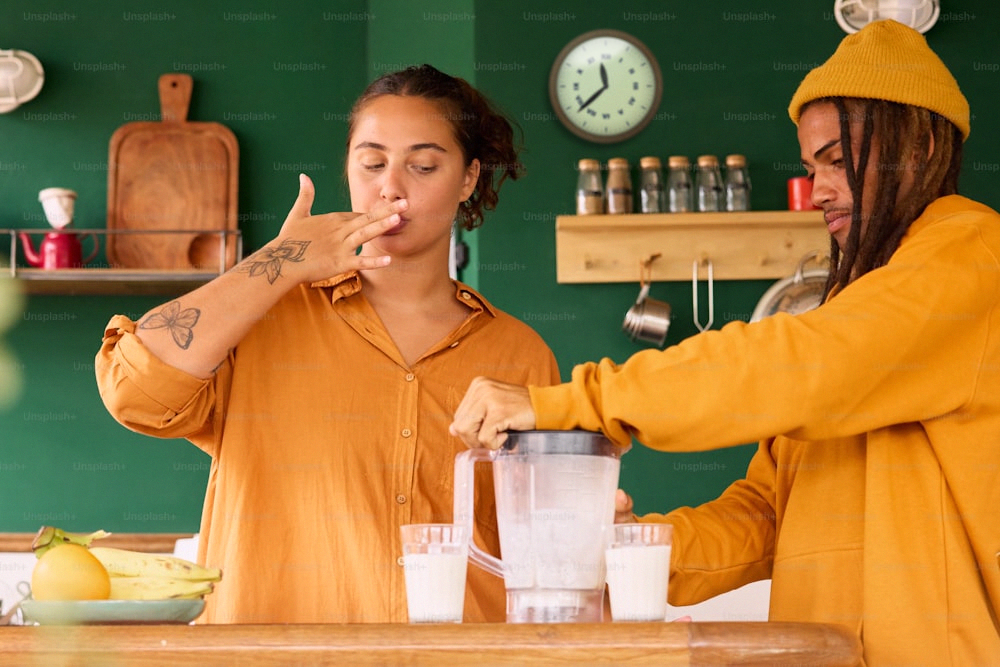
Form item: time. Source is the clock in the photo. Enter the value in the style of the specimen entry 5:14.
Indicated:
11:38
